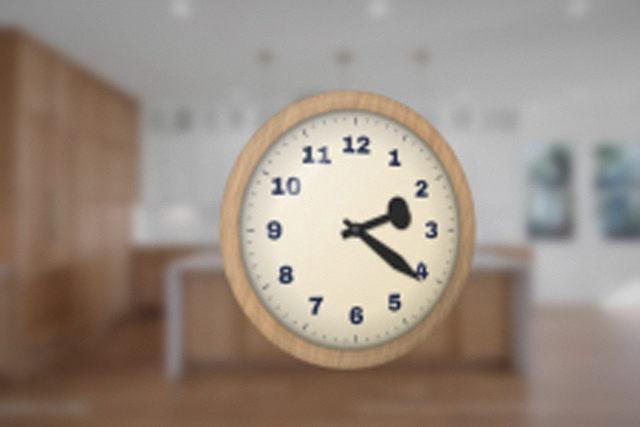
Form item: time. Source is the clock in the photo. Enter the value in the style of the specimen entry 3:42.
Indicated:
2:21
